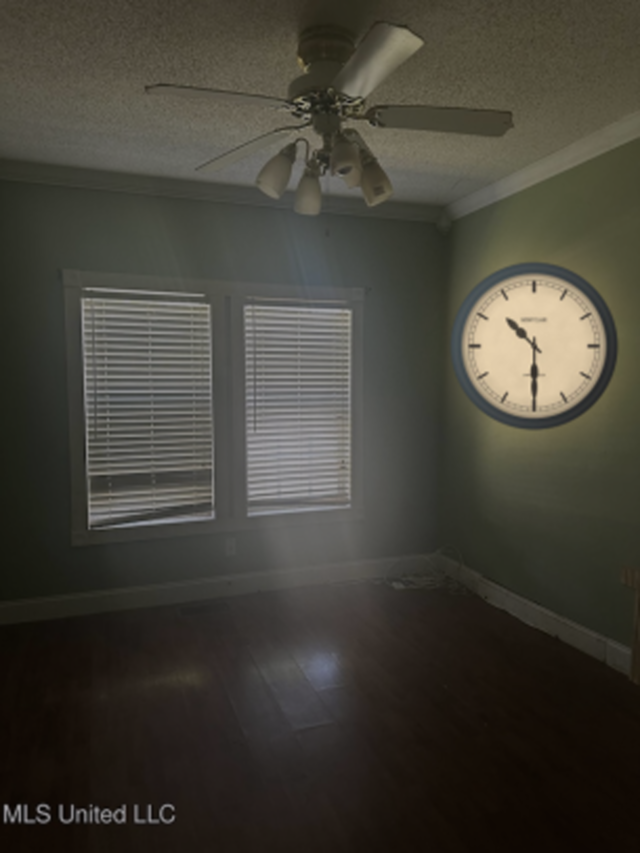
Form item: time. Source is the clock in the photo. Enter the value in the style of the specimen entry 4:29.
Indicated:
10:30
